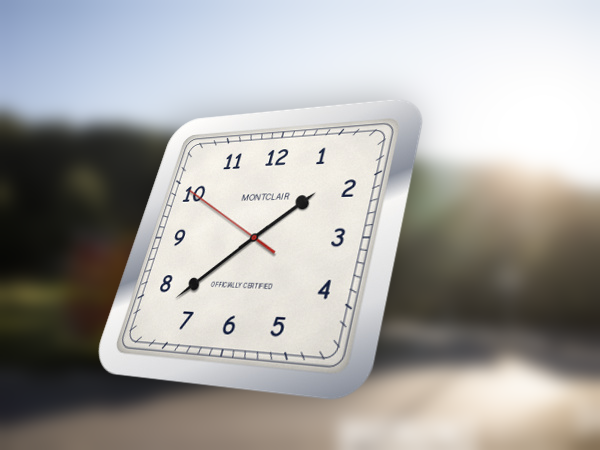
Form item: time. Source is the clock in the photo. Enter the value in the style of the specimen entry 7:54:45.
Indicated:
1:37:50
